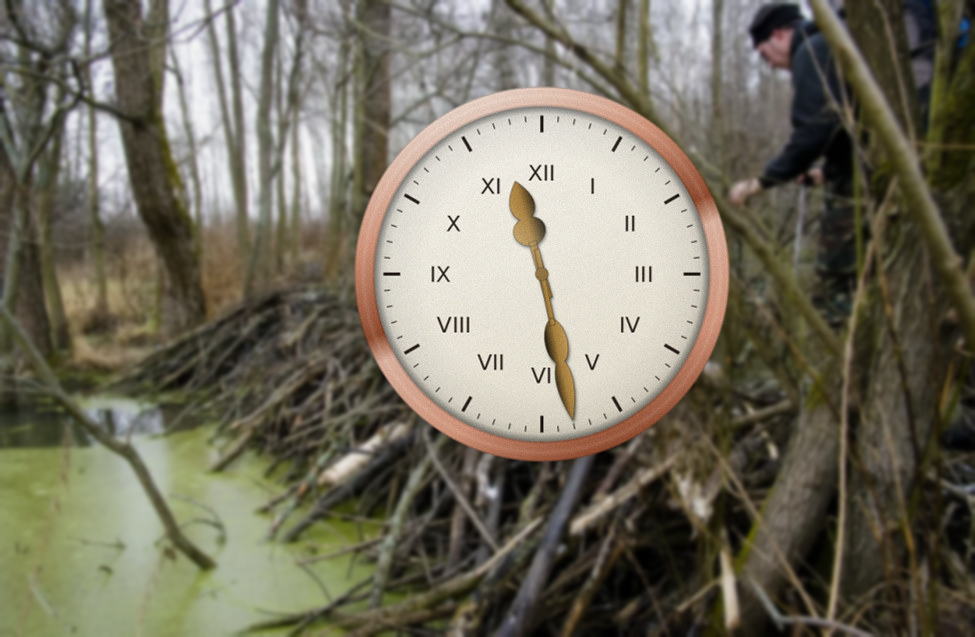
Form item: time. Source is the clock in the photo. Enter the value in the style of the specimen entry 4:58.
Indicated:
11:28
